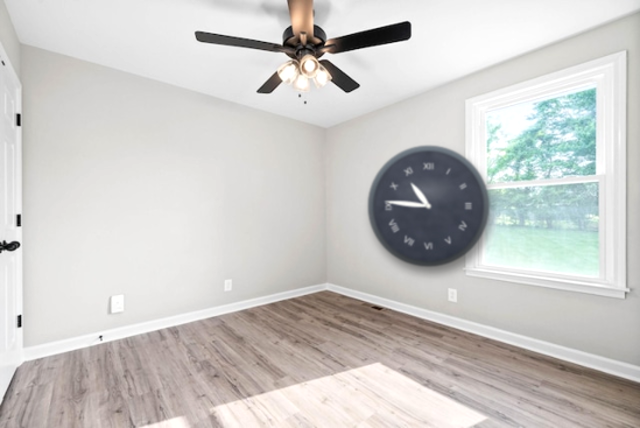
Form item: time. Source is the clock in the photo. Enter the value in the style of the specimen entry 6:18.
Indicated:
10:46
